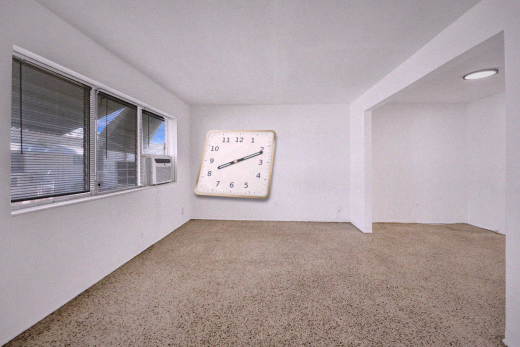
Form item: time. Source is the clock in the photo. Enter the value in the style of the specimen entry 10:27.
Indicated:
8:11
